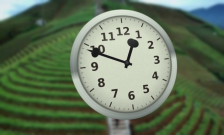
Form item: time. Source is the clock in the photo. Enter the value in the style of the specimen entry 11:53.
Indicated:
12:49
